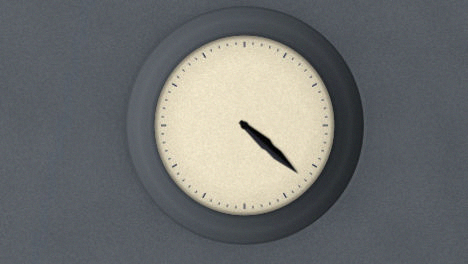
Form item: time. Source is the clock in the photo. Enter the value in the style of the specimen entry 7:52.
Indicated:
4:22
